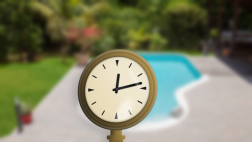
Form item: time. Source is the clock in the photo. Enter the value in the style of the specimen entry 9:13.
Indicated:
12:13
